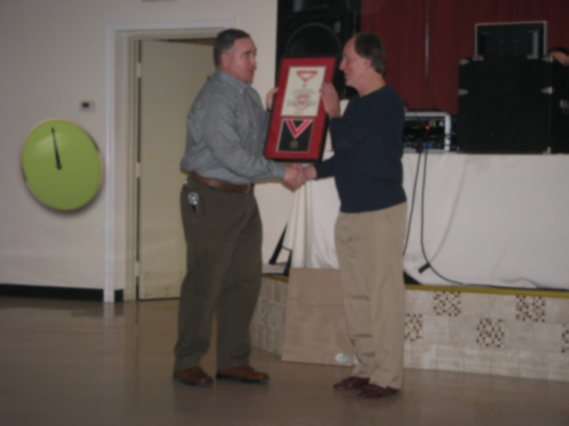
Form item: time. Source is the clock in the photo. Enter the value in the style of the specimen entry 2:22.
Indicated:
12:00
